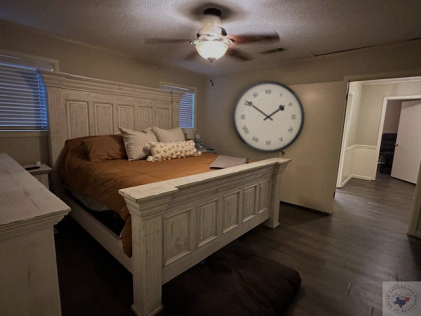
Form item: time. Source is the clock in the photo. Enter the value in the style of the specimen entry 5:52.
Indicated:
1:51
